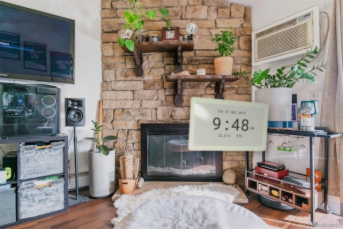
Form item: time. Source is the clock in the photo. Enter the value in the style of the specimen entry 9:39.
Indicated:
9:48
